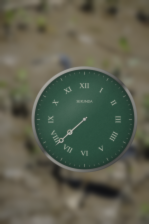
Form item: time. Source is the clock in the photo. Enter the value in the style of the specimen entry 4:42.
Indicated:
7:38
